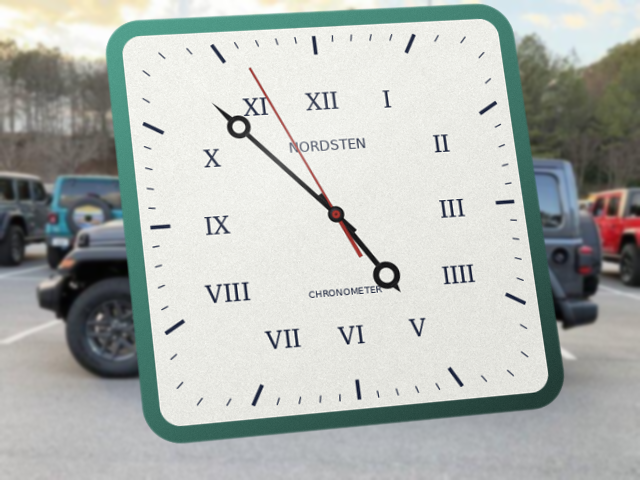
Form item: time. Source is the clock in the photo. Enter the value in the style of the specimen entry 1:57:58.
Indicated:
4:52:56
